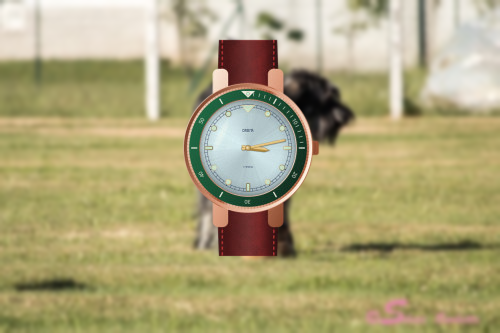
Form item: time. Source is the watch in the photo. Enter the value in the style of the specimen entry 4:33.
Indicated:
3:13
